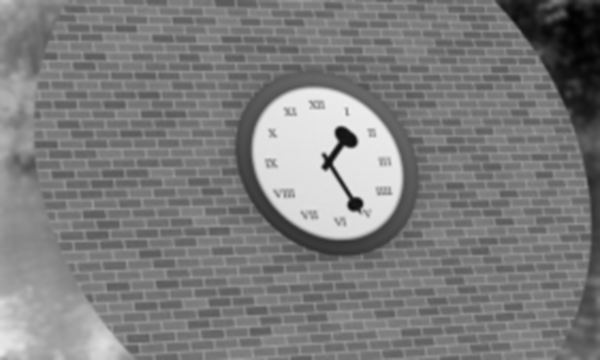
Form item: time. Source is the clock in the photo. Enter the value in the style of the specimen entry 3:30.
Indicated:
1:26
